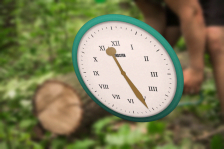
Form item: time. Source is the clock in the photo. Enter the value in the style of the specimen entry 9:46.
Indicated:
11:26
